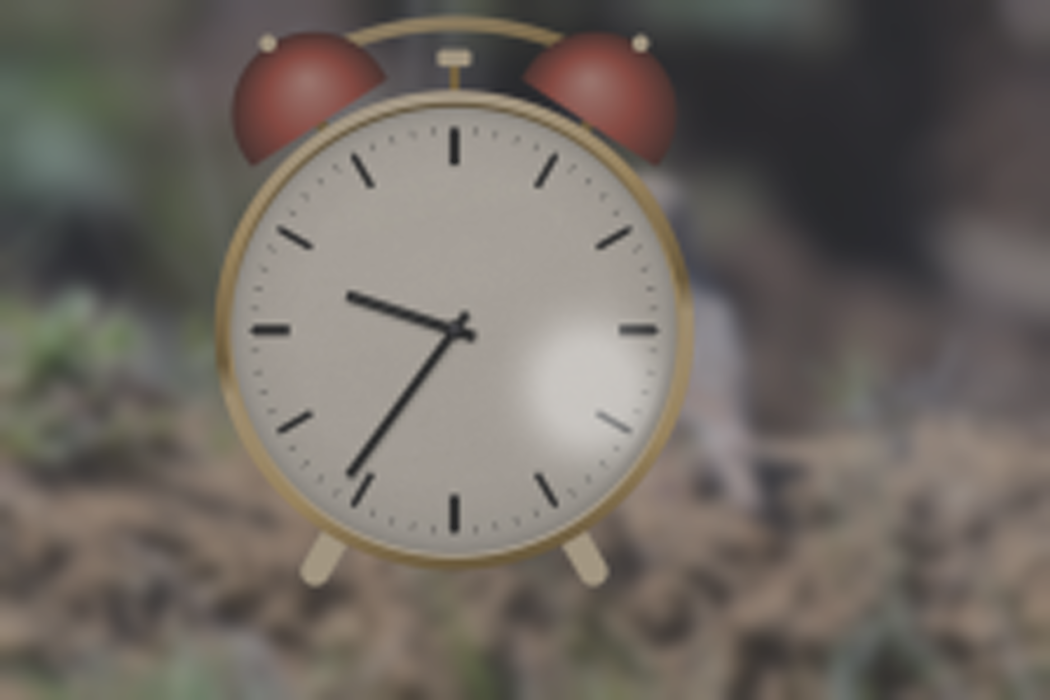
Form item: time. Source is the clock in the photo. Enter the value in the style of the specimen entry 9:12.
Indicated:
9:36
